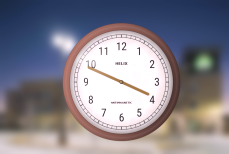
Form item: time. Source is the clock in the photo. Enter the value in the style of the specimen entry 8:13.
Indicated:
3:49
